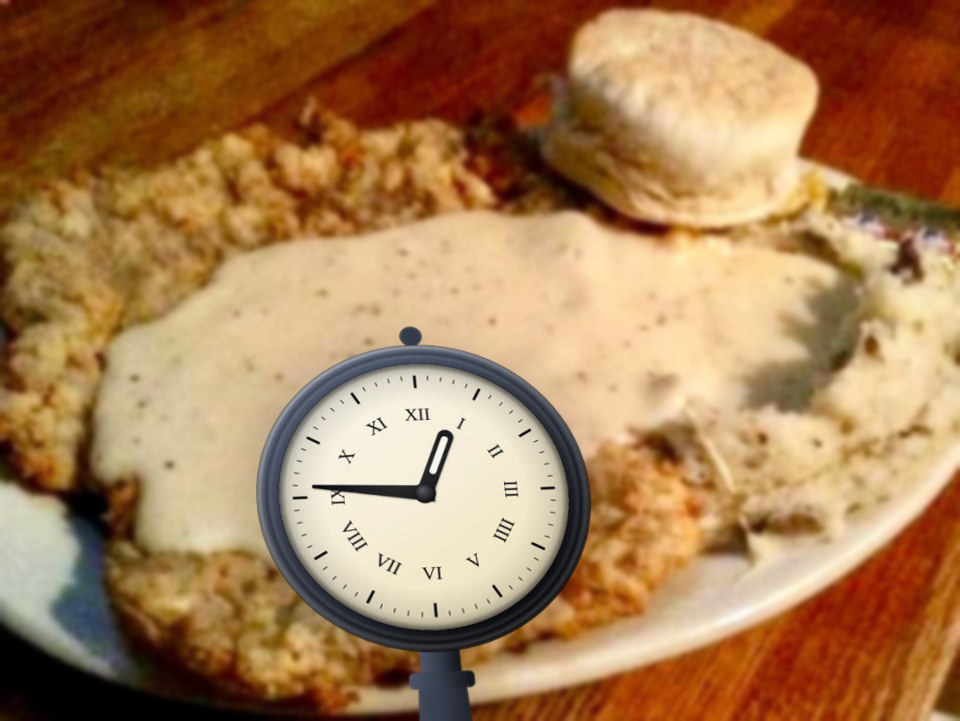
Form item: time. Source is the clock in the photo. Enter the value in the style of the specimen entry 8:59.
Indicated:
12:46
